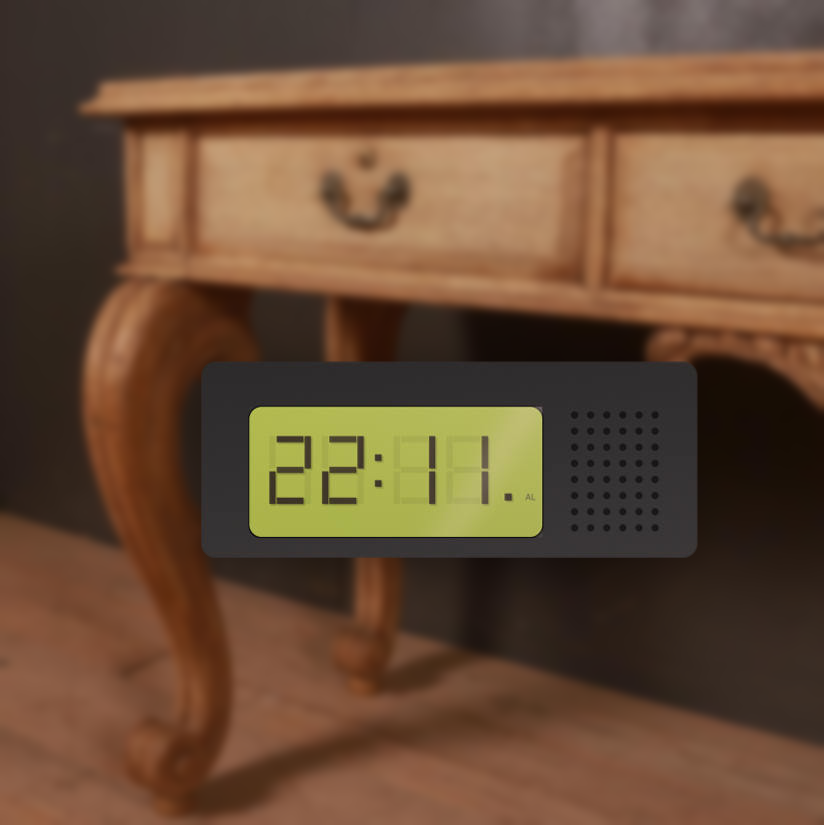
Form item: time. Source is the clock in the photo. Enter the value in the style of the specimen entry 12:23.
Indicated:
22:11
